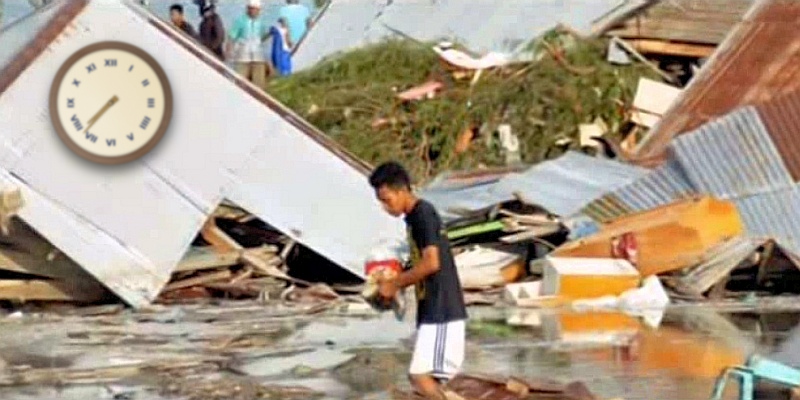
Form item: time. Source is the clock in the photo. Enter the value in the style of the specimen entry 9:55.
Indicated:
7:37
